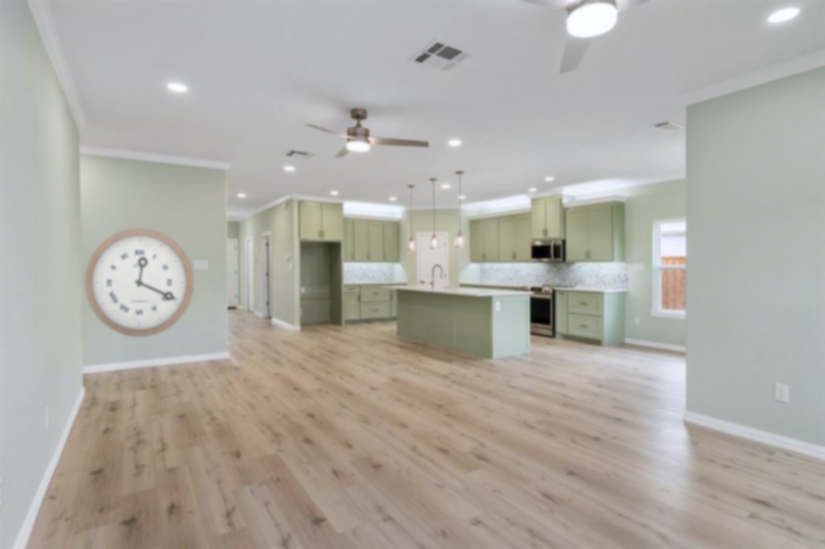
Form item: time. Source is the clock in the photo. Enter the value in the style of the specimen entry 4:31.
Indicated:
12:19
